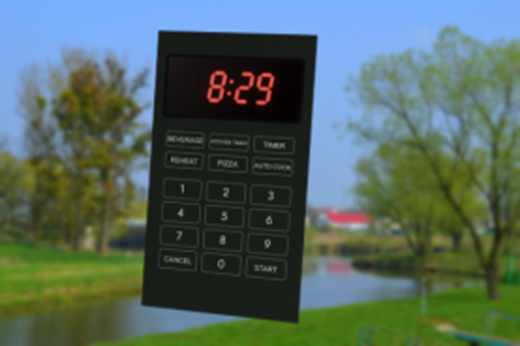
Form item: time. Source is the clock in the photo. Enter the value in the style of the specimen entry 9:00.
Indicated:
8:29
